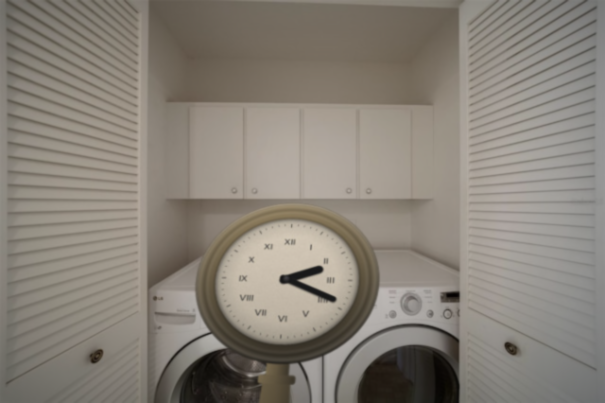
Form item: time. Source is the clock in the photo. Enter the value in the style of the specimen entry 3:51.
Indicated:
2:19
